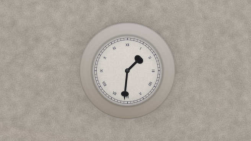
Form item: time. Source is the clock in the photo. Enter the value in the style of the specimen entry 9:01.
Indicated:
1:31
